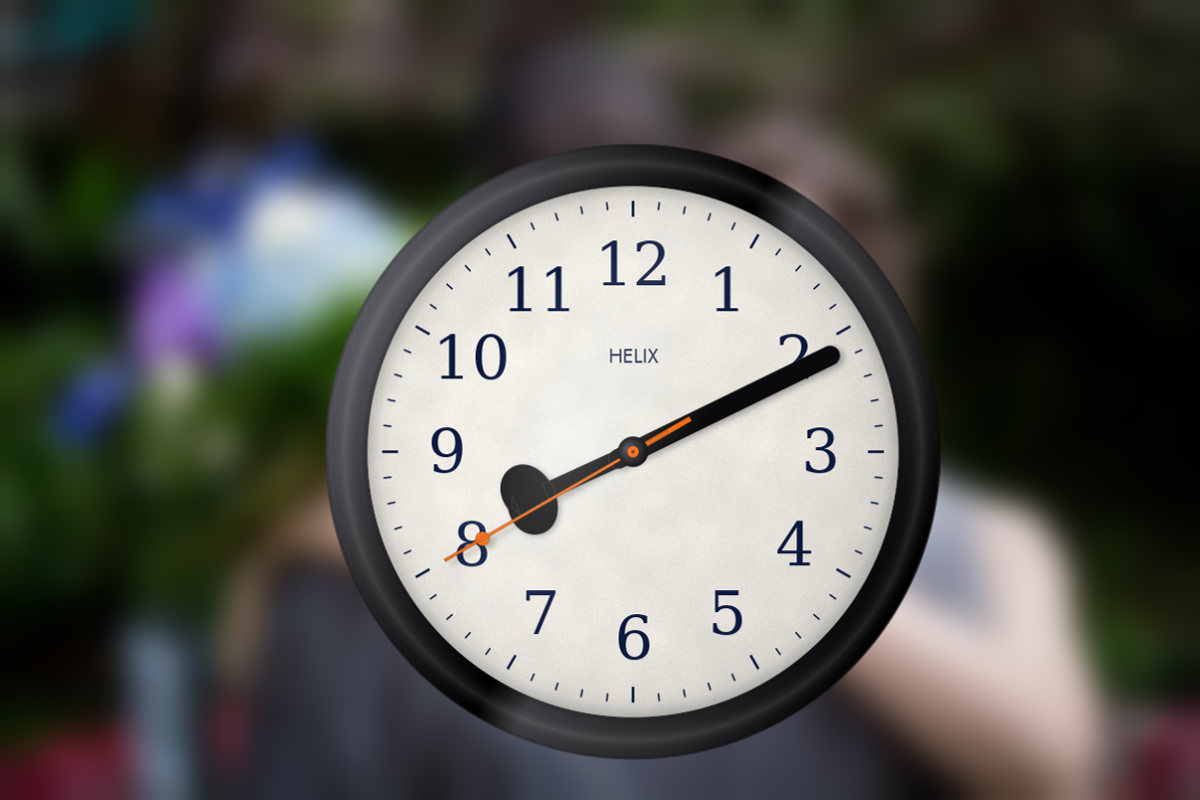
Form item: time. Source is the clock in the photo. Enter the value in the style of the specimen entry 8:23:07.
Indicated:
8:10:40
